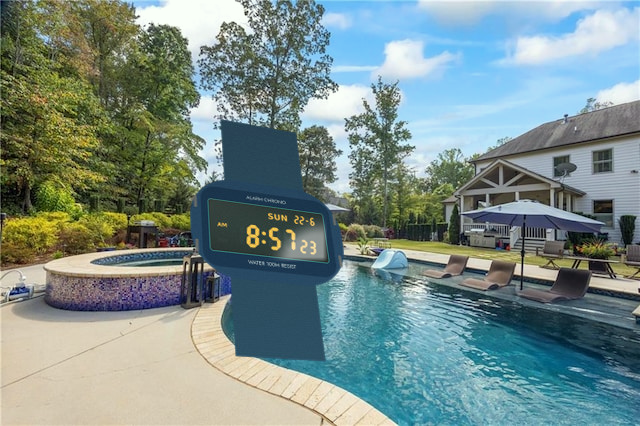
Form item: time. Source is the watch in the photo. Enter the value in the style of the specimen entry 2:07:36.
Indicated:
8:57:23
